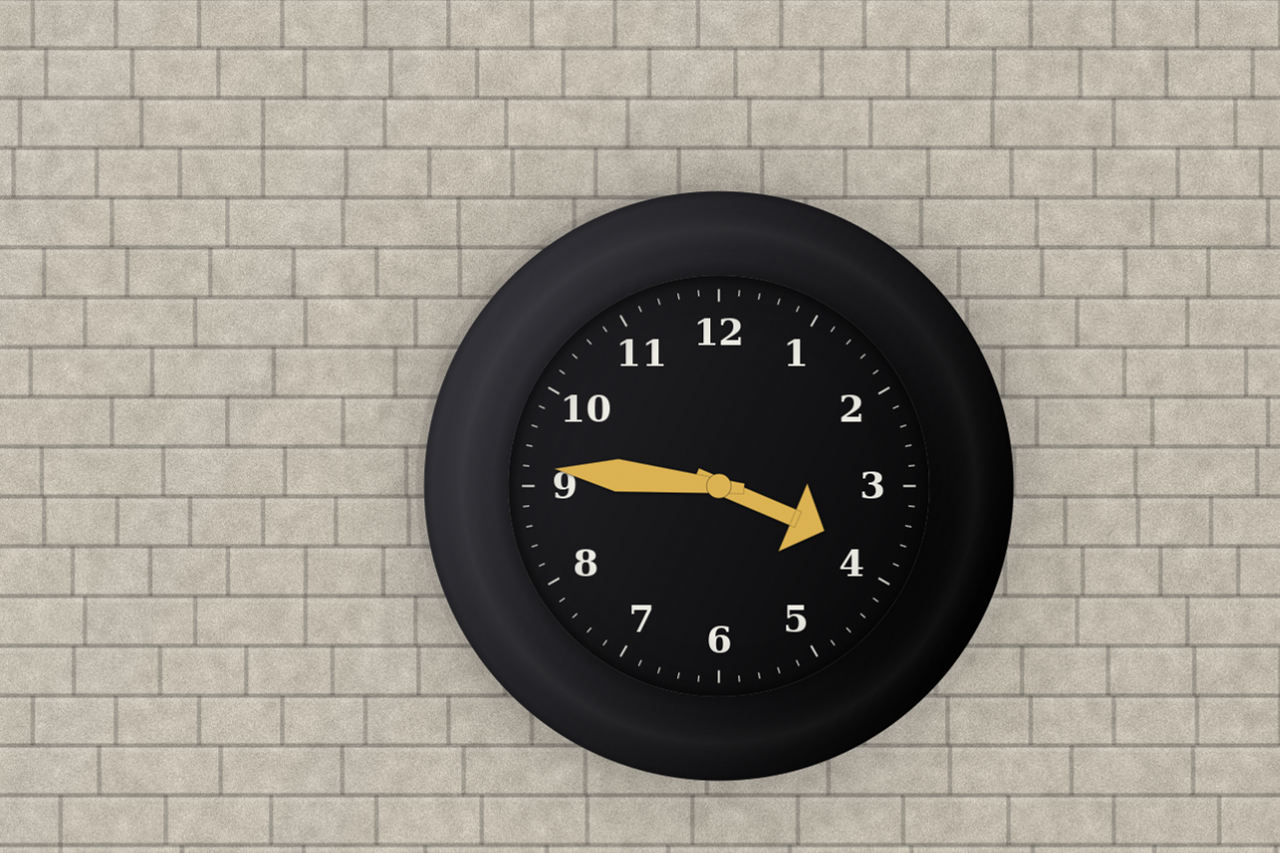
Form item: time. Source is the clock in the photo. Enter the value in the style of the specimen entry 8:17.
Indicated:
3:46
